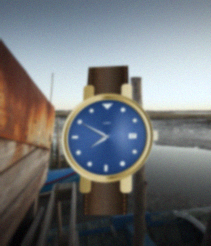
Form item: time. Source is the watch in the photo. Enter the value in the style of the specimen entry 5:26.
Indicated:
7:50
